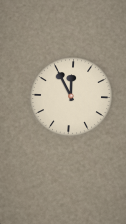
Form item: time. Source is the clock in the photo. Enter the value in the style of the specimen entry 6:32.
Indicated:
11:55
